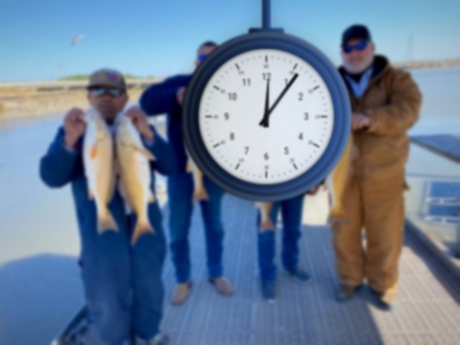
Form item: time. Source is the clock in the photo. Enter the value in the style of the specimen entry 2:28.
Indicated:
12:06
